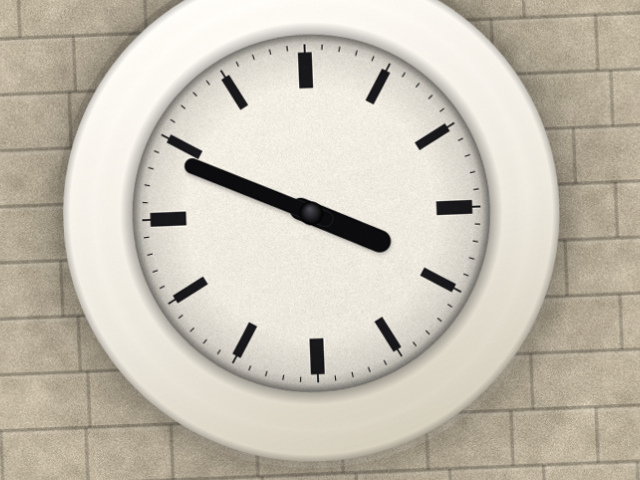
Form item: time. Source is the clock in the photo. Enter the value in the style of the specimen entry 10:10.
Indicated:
3:49
